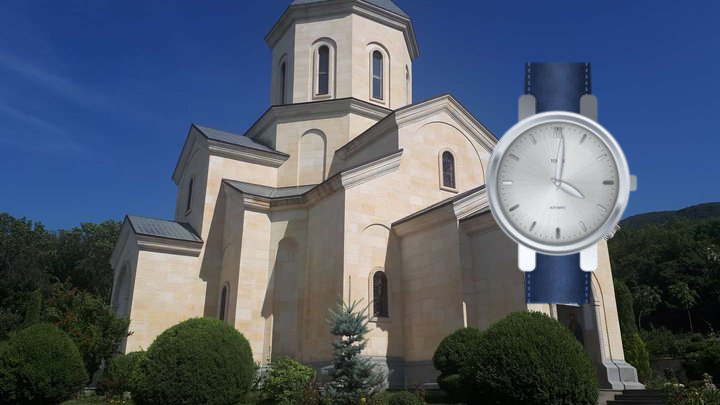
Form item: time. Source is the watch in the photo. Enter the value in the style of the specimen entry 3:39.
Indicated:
4:01
